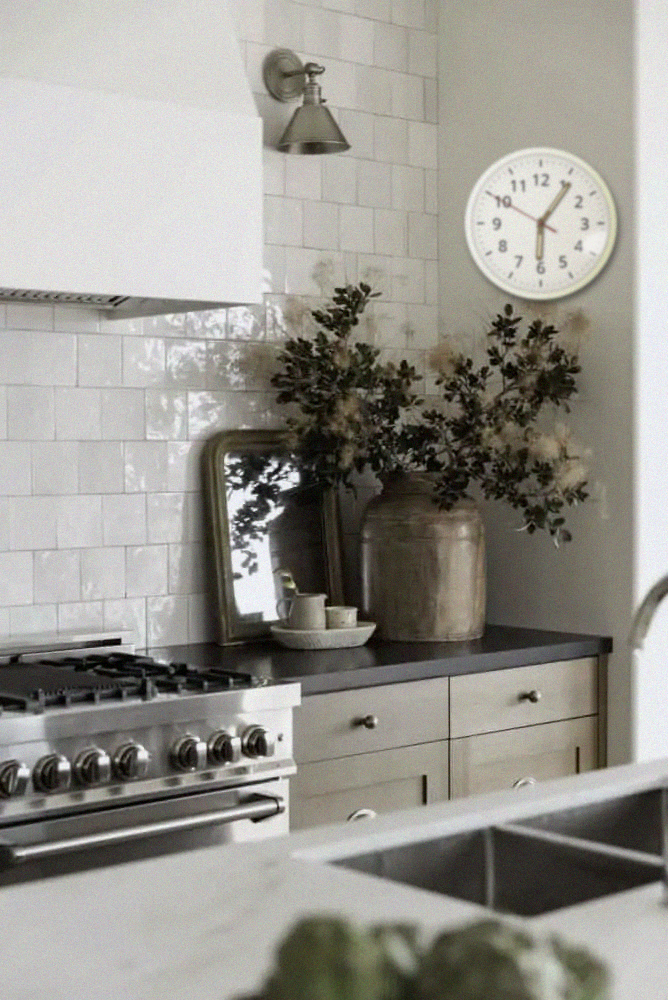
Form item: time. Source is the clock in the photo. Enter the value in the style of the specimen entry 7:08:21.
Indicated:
6:05:50
